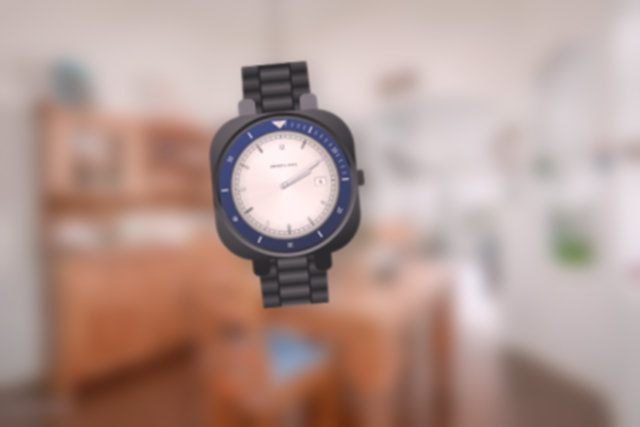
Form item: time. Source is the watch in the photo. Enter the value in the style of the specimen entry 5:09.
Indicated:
2:10
